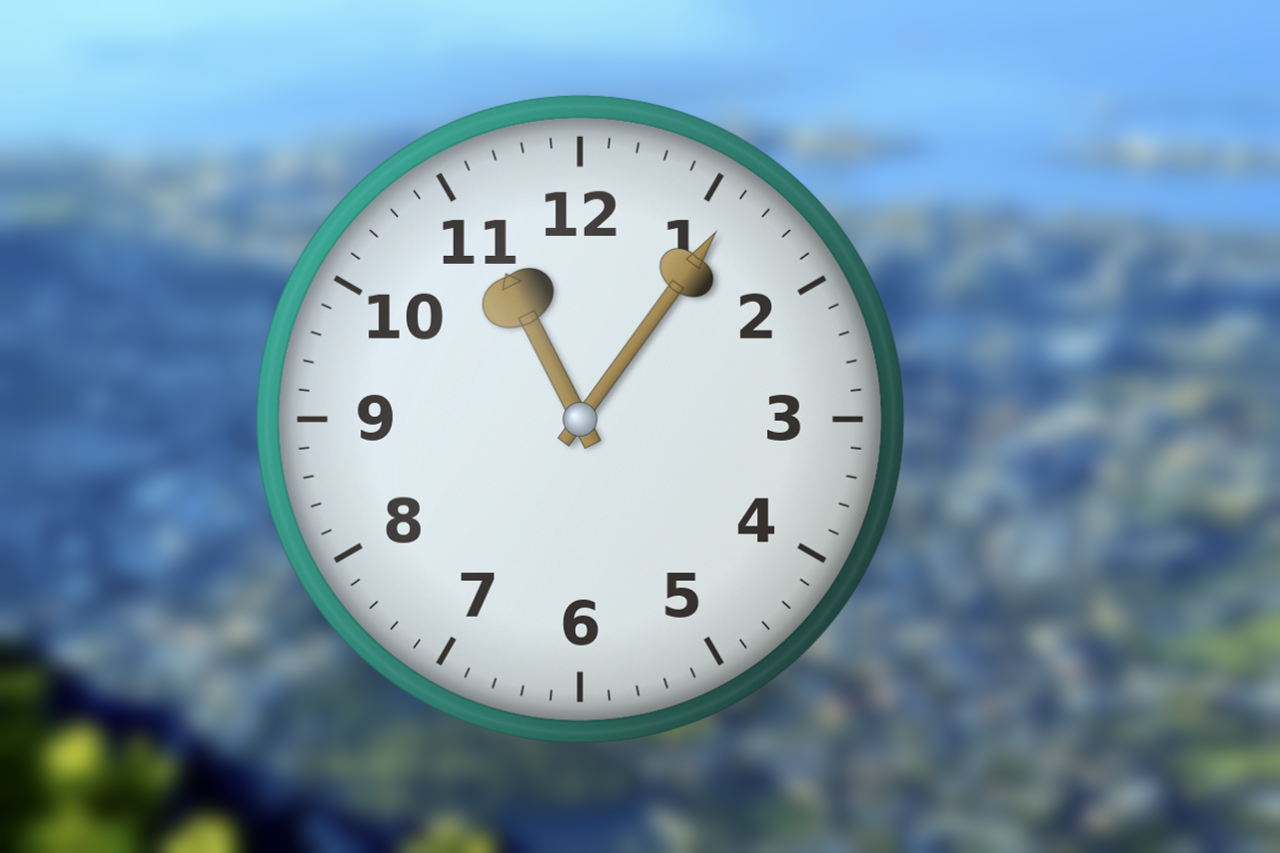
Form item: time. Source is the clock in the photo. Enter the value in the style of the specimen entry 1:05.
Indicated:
11:06
